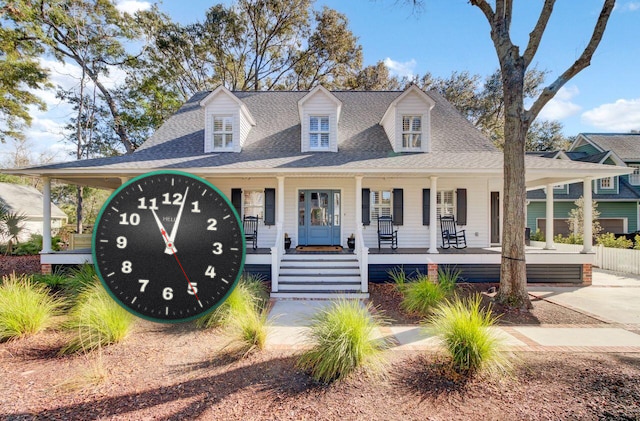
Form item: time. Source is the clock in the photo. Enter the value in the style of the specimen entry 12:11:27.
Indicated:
11:02:25
